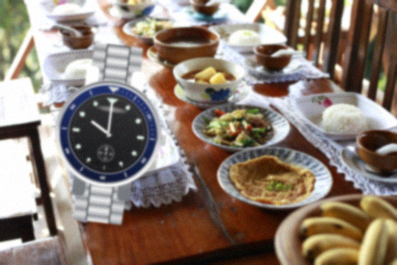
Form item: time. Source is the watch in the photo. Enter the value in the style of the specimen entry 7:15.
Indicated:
10:00
